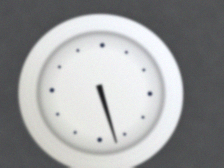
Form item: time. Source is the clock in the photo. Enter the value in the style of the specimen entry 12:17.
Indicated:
5:27
